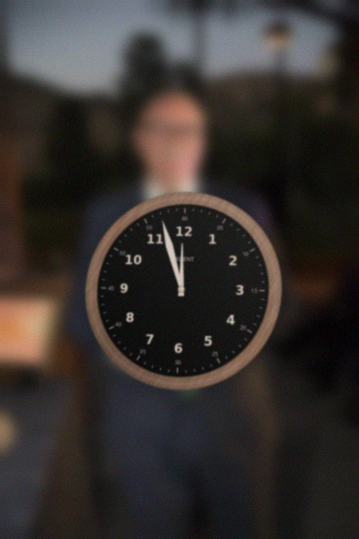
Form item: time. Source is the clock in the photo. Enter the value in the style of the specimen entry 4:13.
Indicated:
11:57
